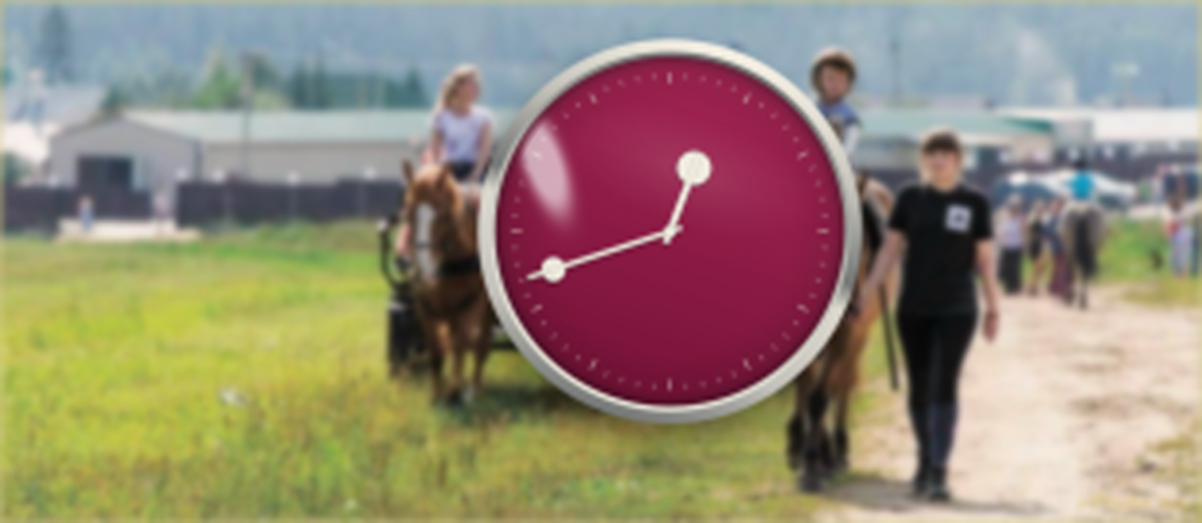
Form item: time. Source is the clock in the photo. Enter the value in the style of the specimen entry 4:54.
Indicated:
12:42
